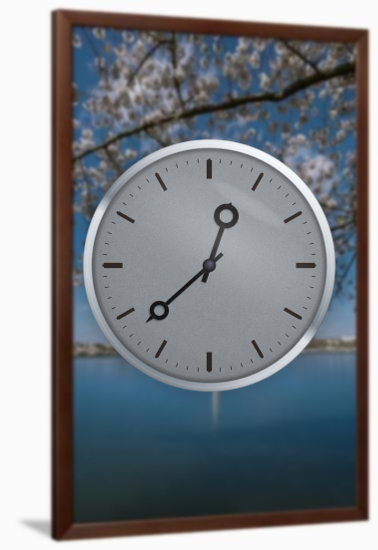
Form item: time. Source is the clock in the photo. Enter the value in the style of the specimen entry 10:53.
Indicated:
12:38
